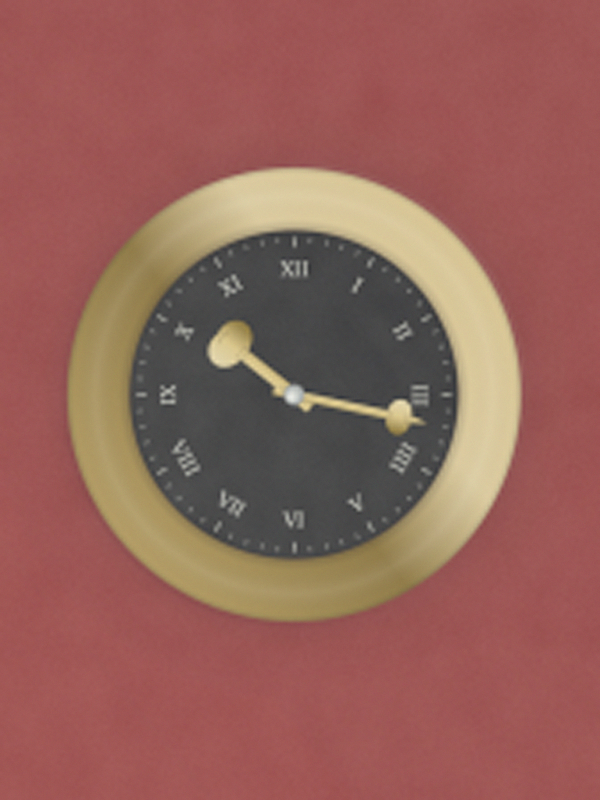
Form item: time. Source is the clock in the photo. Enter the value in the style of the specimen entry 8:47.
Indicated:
10:17
